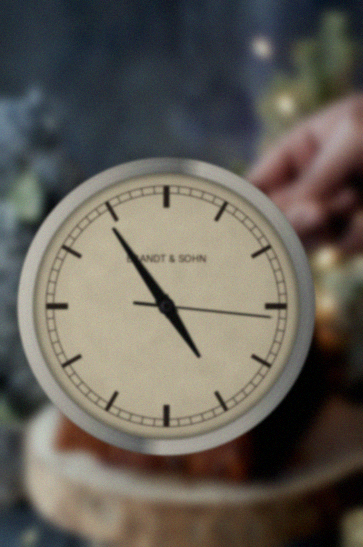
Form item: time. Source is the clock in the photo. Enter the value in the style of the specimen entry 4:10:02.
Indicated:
4:54:16
